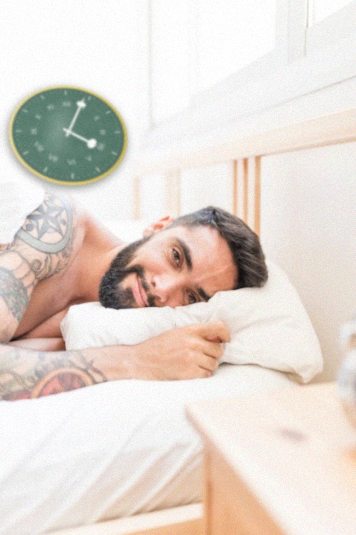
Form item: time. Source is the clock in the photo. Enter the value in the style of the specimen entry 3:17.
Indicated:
4:04
